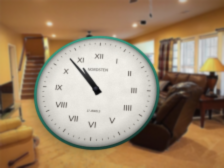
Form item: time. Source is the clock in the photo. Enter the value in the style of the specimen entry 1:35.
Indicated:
10:53
